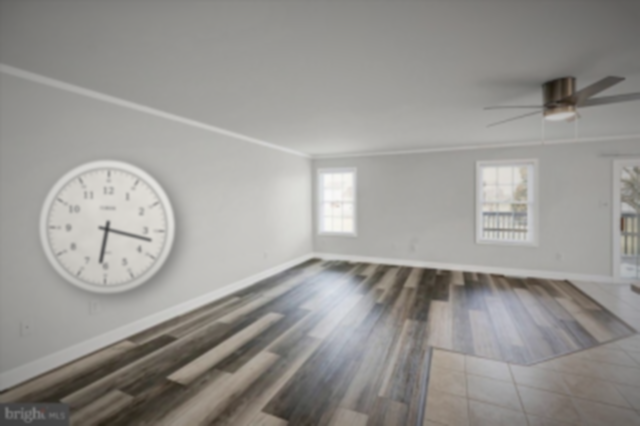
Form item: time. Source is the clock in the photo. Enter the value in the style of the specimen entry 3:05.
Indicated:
6:17
